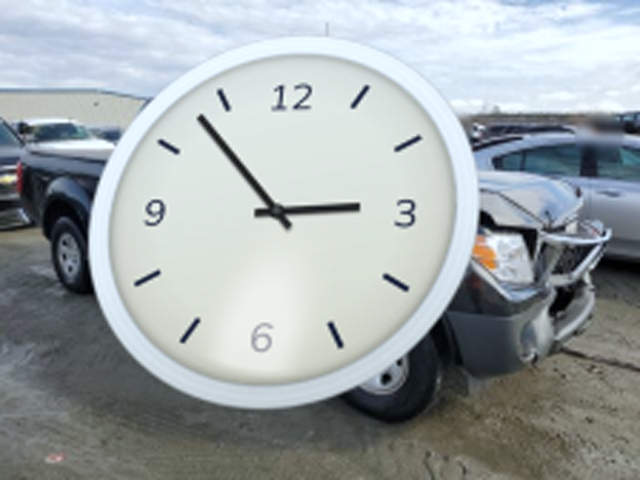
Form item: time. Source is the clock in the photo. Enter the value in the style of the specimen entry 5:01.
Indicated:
2:53
